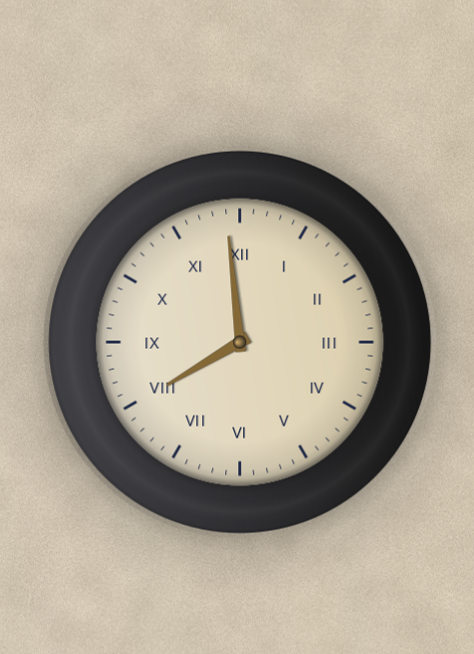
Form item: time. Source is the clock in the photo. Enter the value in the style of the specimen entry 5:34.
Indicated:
7:59
